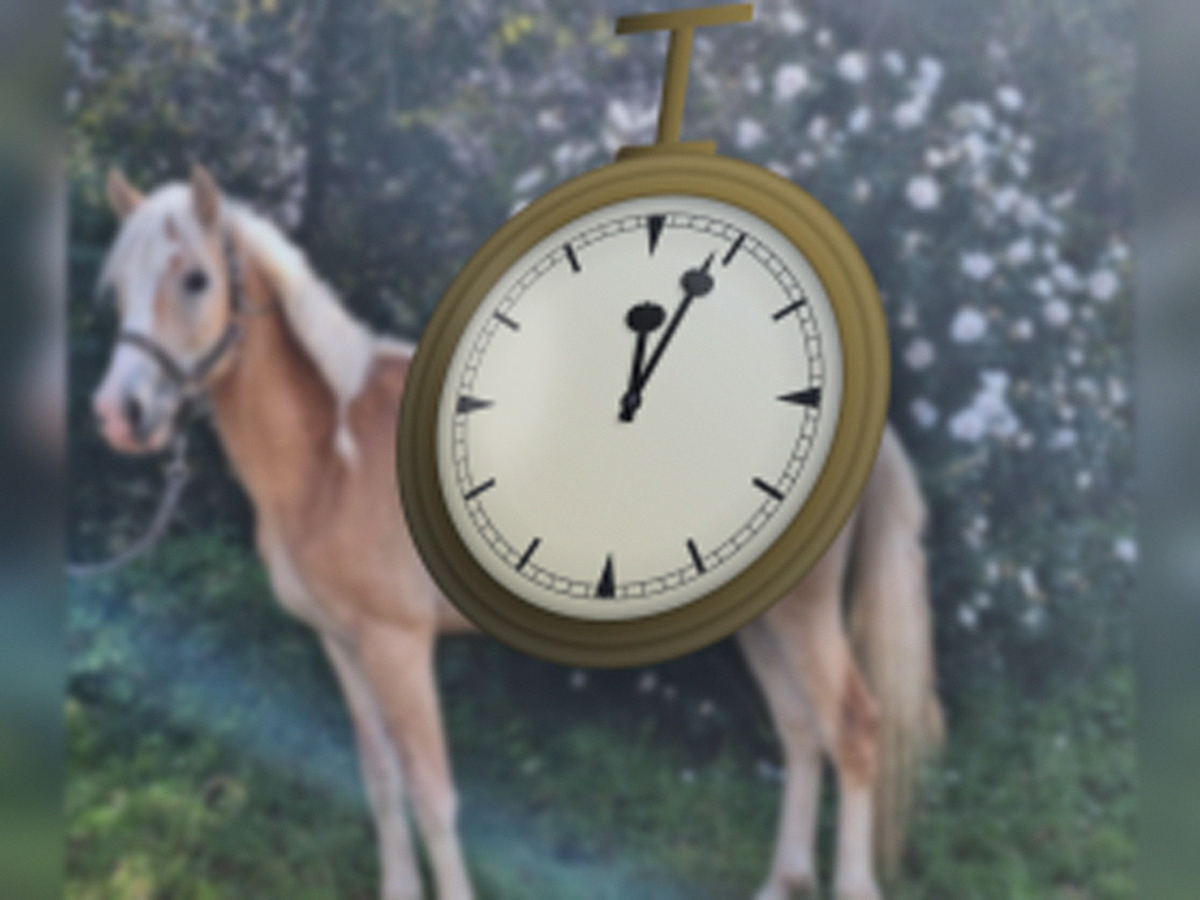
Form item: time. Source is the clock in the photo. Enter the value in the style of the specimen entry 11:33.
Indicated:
12:04
